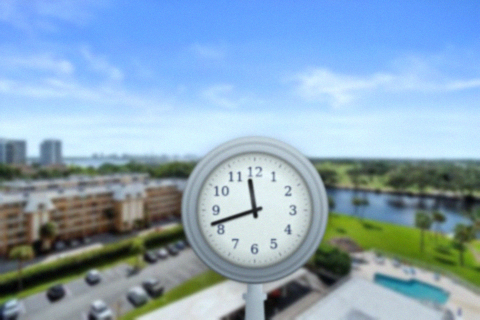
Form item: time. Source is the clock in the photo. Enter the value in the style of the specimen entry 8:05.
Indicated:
11:42
